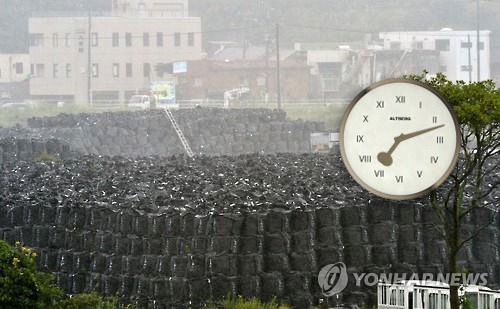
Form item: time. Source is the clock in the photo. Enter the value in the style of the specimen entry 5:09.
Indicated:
7:12
